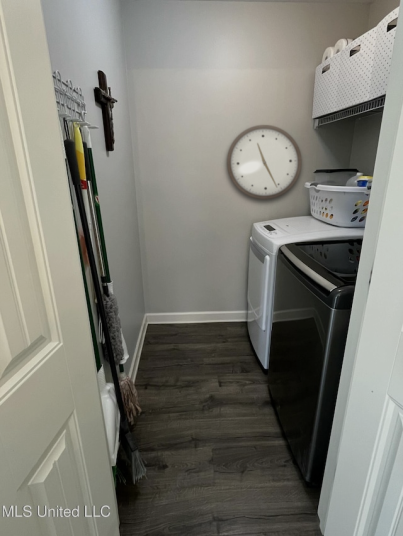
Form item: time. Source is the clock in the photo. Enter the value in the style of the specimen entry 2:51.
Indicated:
11:26
